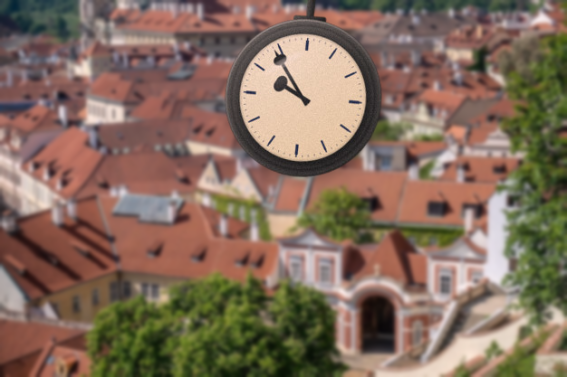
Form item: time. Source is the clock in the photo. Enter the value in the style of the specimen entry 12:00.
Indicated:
9:54
